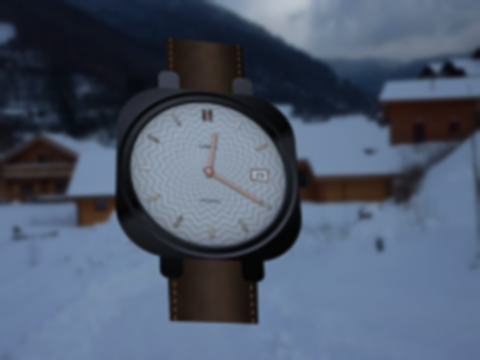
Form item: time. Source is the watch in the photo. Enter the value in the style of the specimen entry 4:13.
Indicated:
12:20
